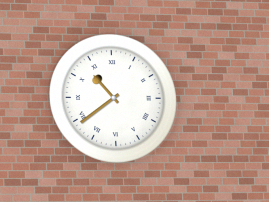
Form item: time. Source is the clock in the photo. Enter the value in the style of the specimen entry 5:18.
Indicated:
10:39
